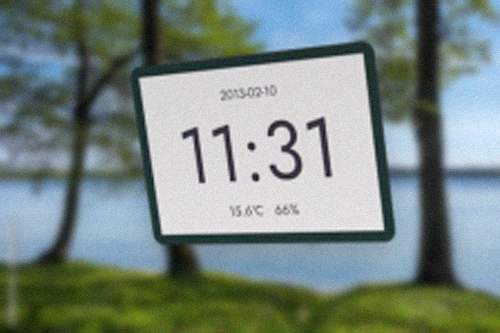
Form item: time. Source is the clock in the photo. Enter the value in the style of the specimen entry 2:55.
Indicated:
11:31
